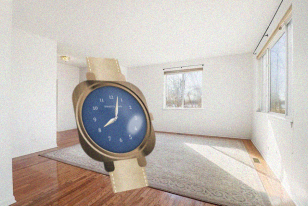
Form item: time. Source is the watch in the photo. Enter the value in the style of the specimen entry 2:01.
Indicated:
8:03
